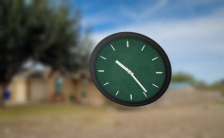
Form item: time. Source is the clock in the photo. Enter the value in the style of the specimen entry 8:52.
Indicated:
10:24
